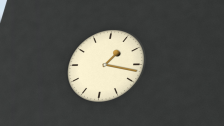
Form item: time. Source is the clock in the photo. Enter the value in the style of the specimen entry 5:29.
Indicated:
1:17
